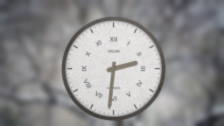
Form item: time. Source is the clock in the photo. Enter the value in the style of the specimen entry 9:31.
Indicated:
2:31
